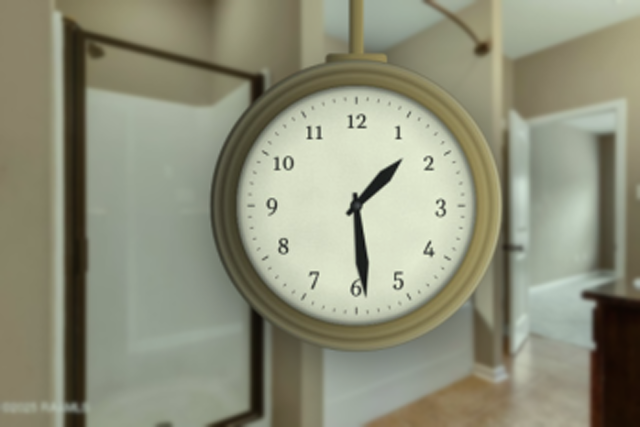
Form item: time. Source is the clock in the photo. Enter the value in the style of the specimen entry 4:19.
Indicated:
1:29
